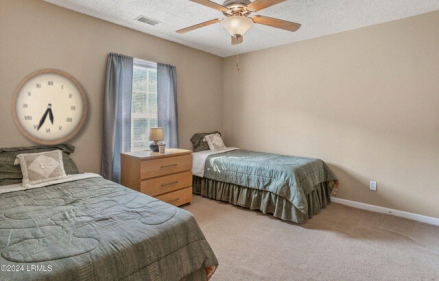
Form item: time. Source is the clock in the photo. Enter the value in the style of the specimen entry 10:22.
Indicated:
5:34
